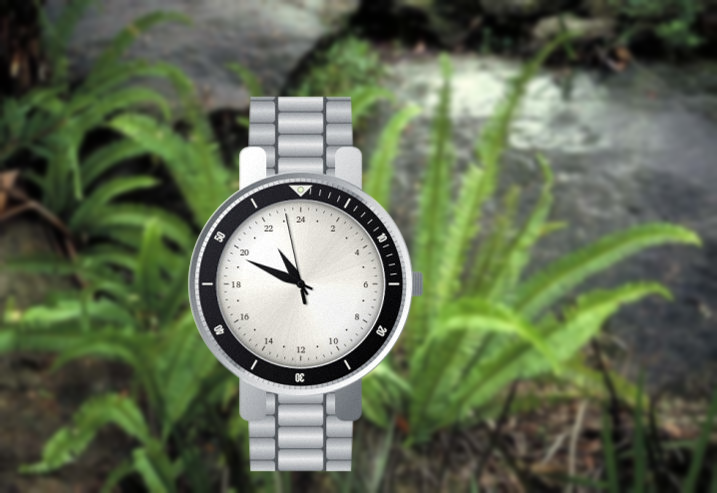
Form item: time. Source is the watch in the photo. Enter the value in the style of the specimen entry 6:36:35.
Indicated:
21:48:58
